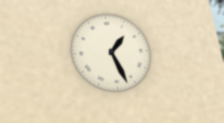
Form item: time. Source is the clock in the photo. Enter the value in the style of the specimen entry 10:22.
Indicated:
1:27
